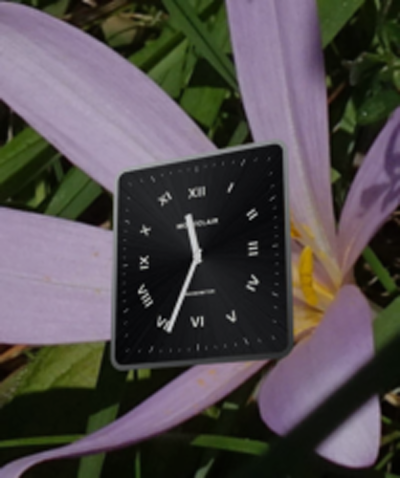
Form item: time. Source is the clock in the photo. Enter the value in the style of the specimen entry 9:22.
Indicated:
11:34
